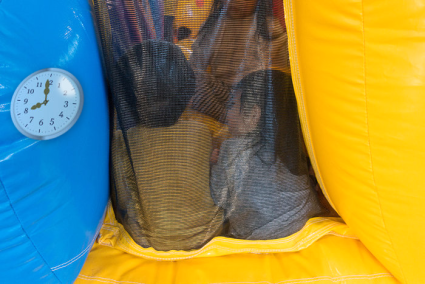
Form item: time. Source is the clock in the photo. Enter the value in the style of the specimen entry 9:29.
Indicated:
7:59
